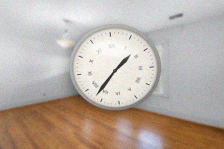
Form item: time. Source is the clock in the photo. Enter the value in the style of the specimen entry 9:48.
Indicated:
1:37
